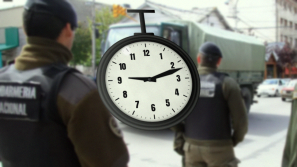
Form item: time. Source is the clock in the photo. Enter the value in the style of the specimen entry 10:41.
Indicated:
9:12
